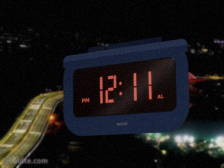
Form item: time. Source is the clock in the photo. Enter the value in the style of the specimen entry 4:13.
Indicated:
12:11
